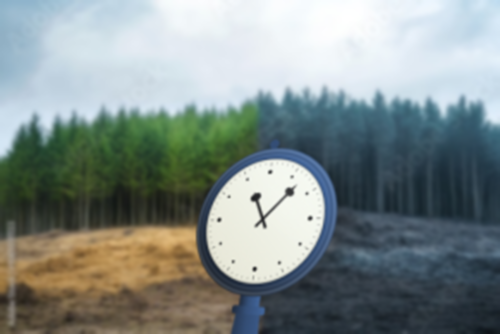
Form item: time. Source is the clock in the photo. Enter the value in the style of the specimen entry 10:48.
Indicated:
11:07
